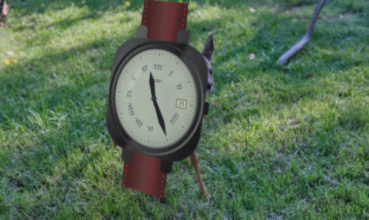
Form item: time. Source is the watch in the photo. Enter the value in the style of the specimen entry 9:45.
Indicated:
11:25
